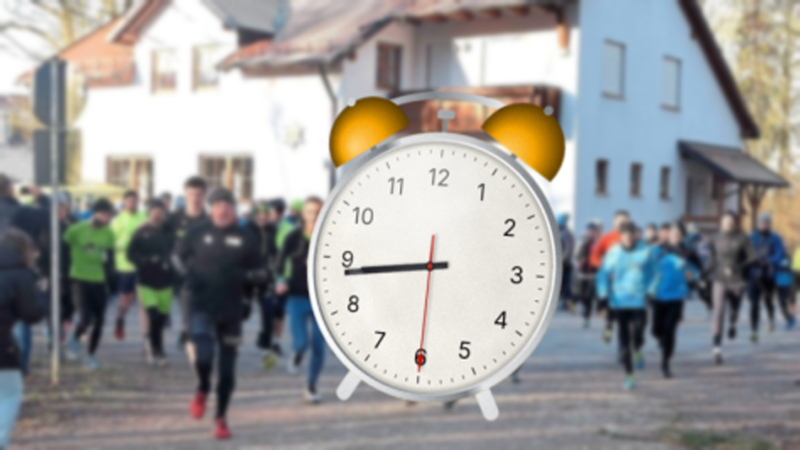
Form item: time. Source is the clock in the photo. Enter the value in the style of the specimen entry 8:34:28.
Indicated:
8:43:30
